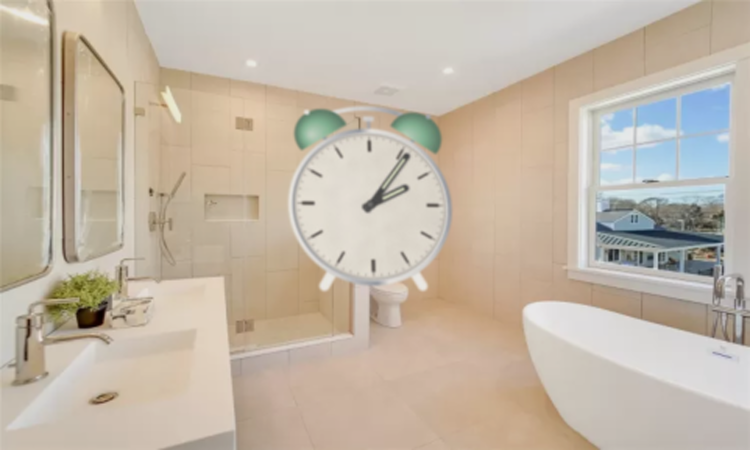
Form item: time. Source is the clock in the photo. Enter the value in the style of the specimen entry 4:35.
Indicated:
2:06
